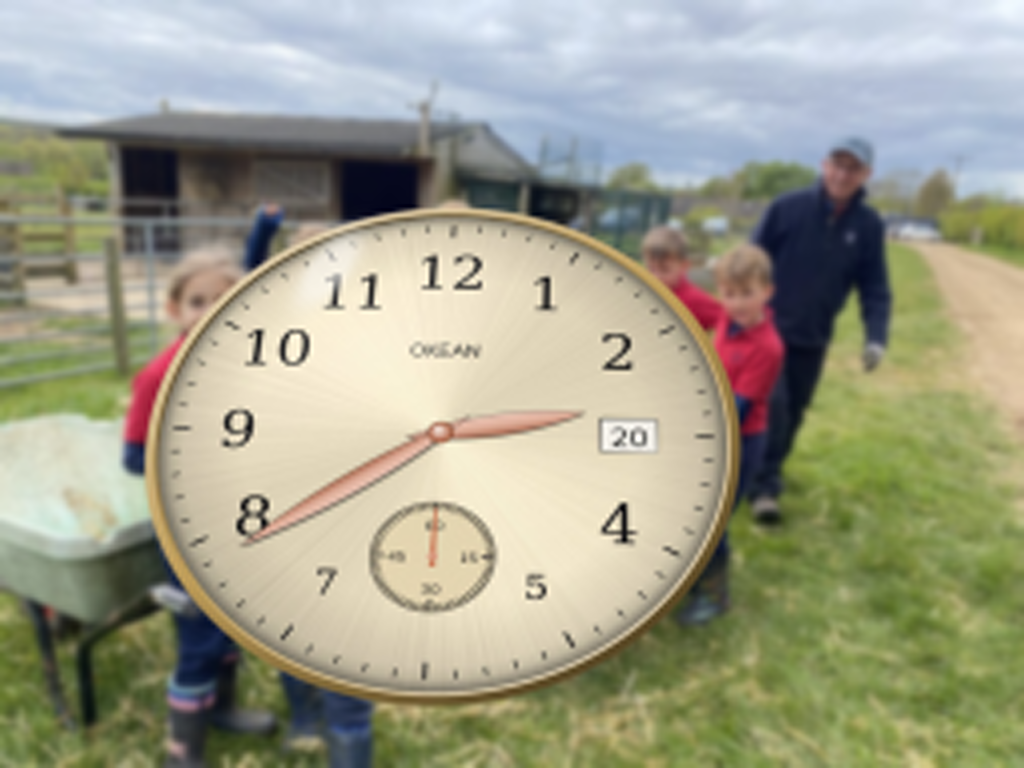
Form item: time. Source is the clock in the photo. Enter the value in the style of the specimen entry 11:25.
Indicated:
2:39
